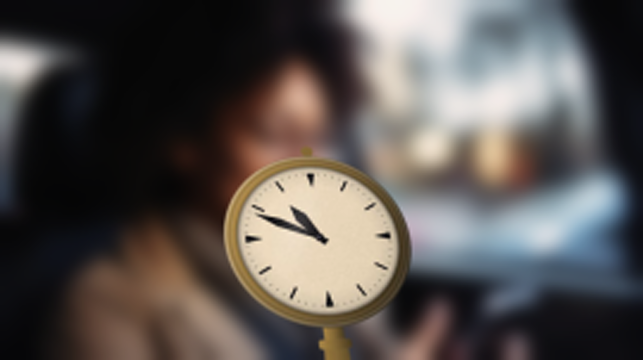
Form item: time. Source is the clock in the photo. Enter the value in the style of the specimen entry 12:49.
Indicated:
10:49
